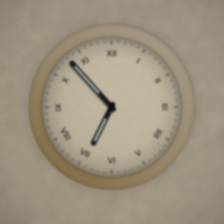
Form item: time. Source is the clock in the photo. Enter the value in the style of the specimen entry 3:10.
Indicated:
6:53
